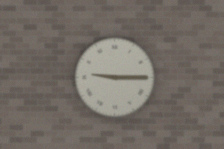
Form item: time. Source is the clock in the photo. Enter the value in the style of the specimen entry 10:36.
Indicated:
9:15
